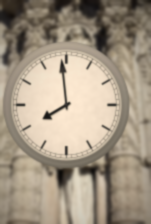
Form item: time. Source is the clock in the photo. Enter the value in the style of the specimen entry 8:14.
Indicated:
7:59
